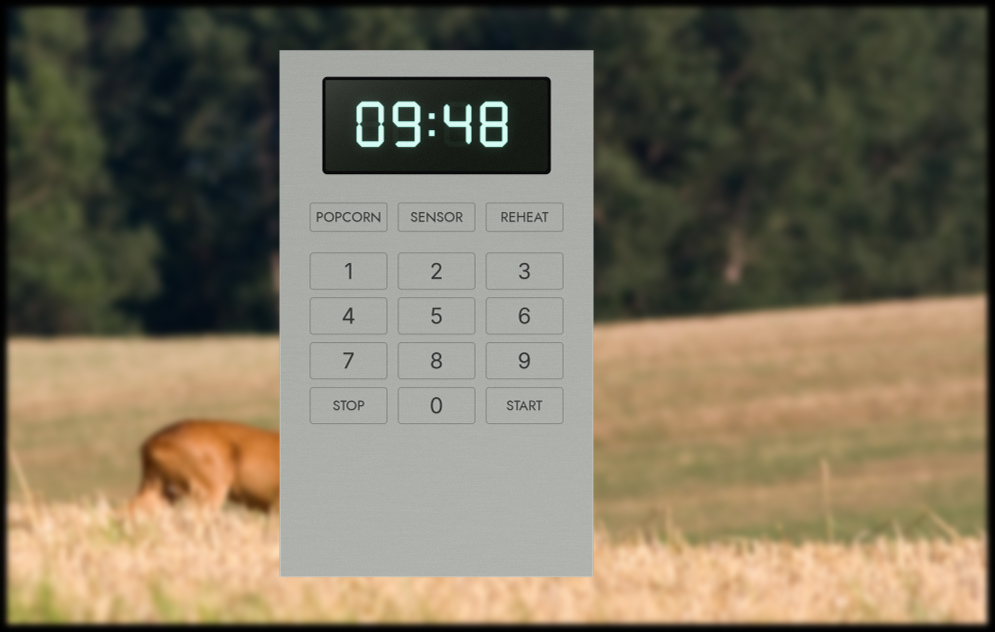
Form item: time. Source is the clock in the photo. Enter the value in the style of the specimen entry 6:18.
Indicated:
9:48
